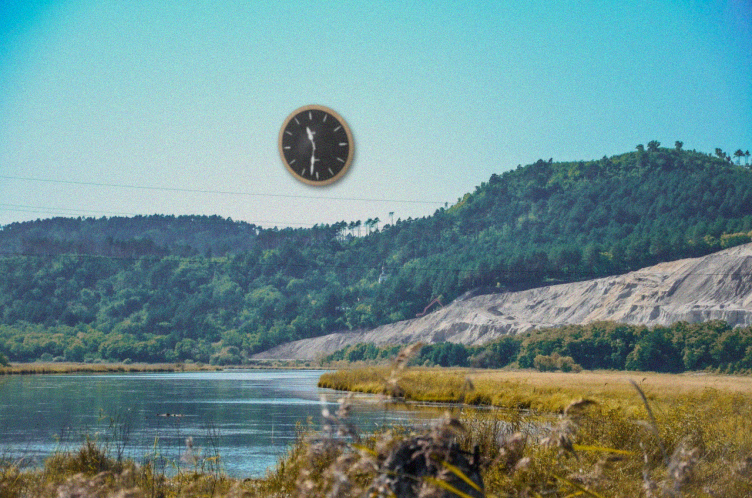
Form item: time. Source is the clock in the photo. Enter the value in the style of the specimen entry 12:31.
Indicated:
11:32
